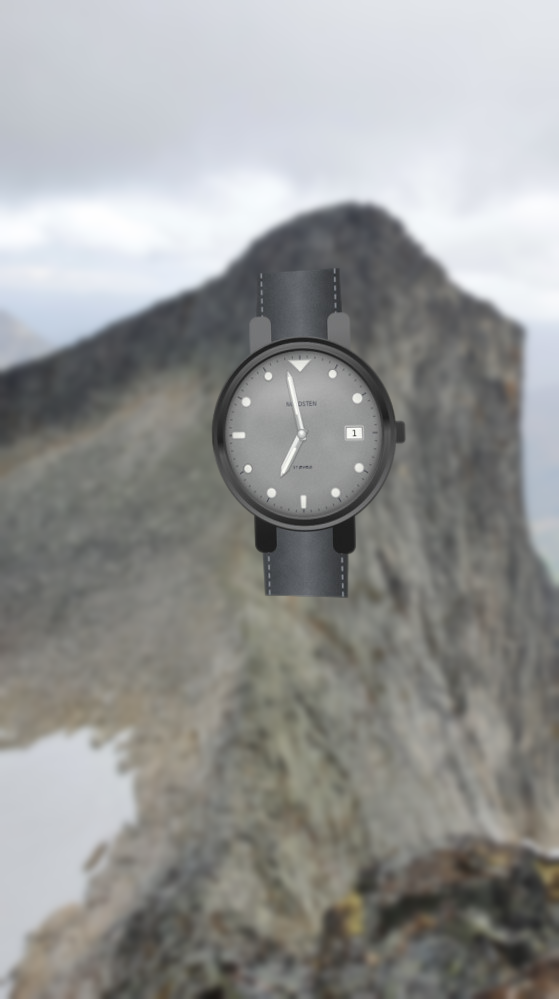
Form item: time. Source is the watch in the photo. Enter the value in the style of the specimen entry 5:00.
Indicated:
6:58
